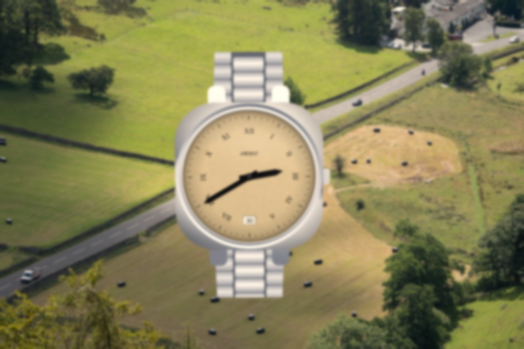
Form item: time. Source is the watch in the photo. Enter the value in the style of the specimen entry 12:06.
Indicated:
2:40
